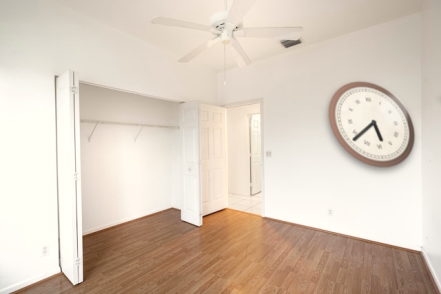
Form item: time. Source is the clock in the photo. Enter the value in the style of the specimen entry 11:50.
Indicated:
5:39
